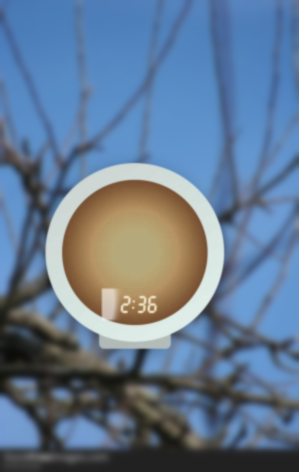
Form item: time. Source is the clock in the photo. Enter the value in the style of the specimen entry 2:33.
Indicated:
2:36
